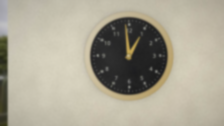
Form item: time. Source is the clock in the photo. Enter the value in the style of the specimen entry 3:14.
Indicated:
12:59
